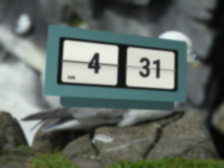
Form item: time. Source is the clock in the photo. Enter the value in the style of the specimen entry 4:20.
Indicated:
4:31
